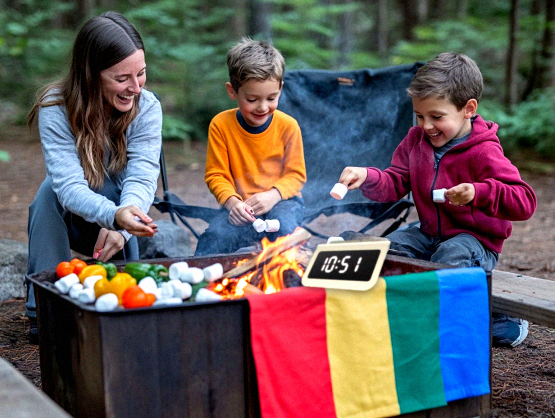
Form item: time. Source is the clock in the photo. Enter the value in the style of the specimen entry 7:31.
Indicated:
10:51
